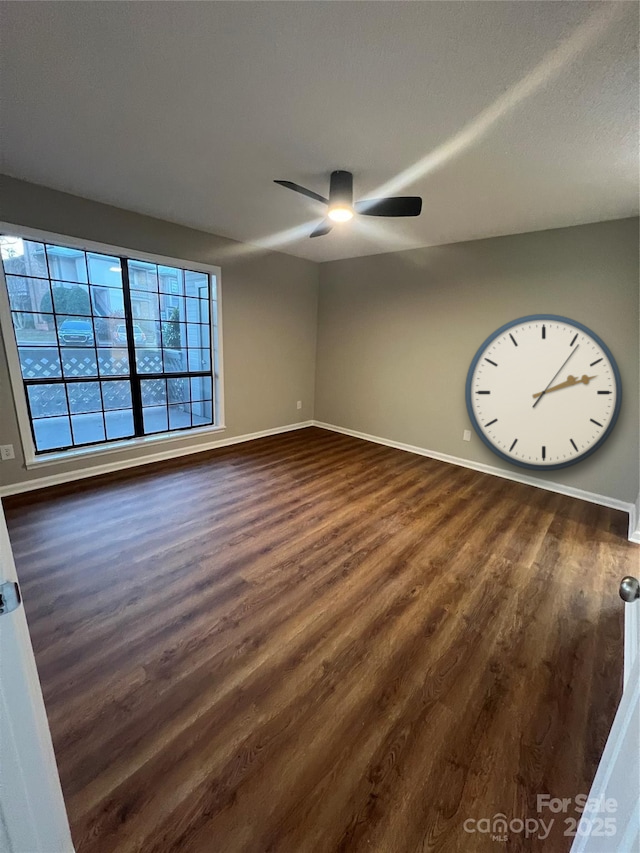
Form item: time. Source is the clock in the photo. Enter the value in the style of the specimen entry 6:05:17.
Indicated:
2:12:06
